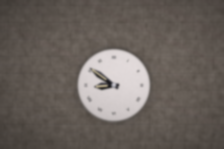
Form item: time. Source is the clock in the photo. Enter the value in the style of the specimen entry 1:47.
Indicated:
8:51
